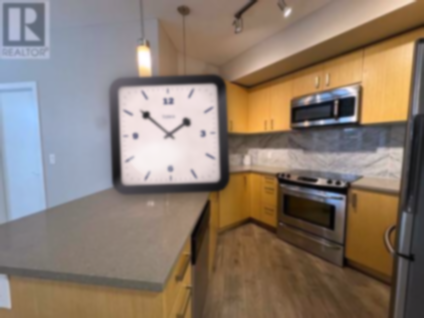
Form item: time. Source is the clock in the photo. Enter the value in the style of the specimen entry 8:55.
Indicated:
1:52
